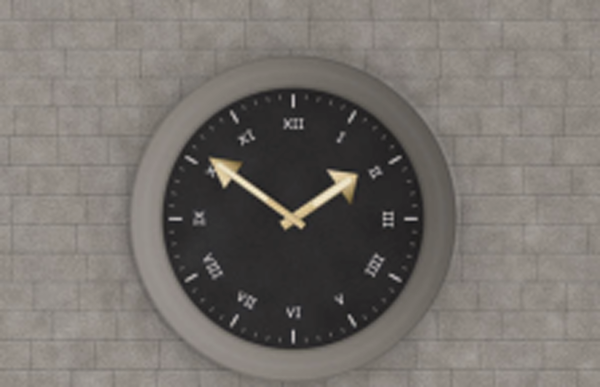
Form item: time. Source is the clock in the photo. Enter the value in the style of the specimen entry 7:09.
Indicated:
1:51
